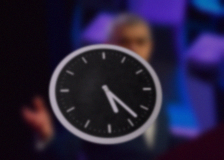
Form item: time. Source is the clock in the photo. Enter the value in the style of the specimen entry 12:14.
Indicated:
5:23
